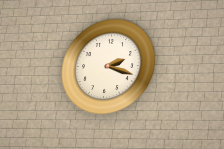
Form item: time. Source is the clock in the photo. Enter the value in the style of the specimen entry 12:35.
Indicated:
2:18
